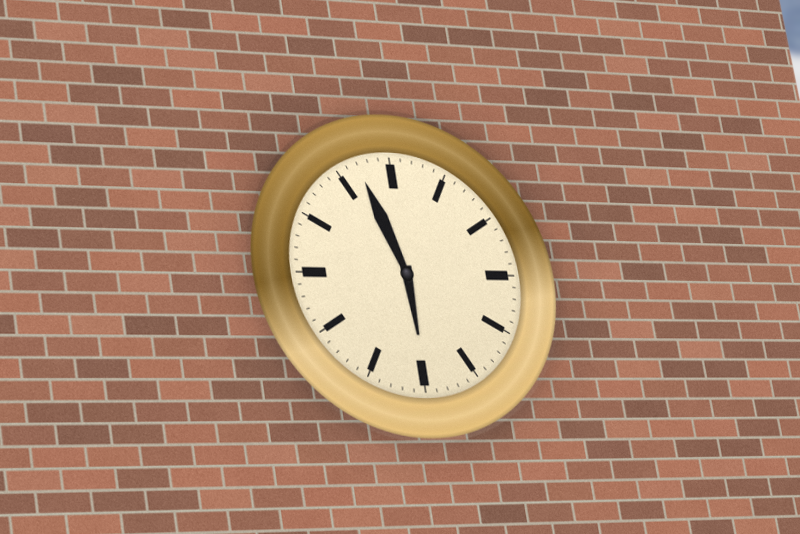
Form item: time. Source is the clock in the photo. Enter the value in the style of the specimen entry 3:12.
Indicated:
5:57
